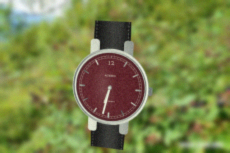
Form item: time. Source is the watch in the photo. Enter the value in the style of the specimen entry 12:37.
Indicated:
6:32
